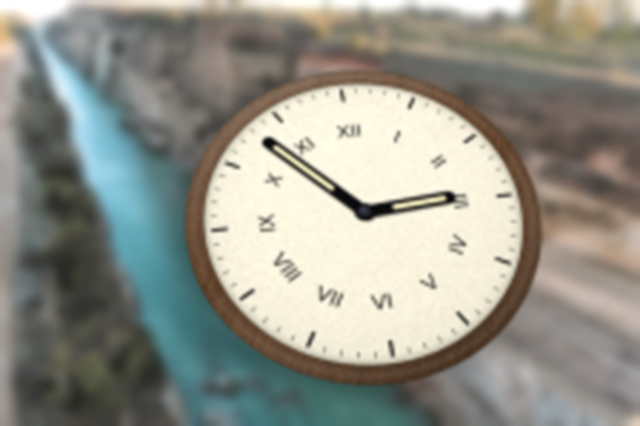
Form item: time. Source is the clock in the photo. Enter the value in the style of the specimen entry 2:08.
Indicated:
2:53
